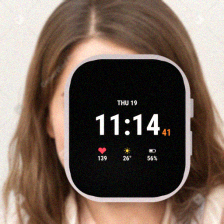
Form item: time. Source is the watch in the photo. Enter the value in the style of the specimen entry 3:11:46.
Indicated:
11:14:41
